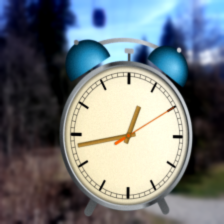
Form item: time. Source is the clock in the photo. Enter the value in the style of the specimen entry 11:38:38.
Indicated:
12:43:10
